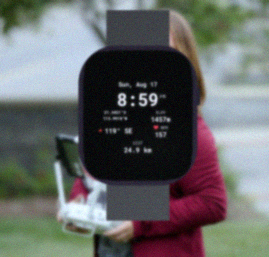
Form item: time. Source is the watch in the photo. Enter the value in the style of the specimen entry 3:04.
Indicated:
8:59
